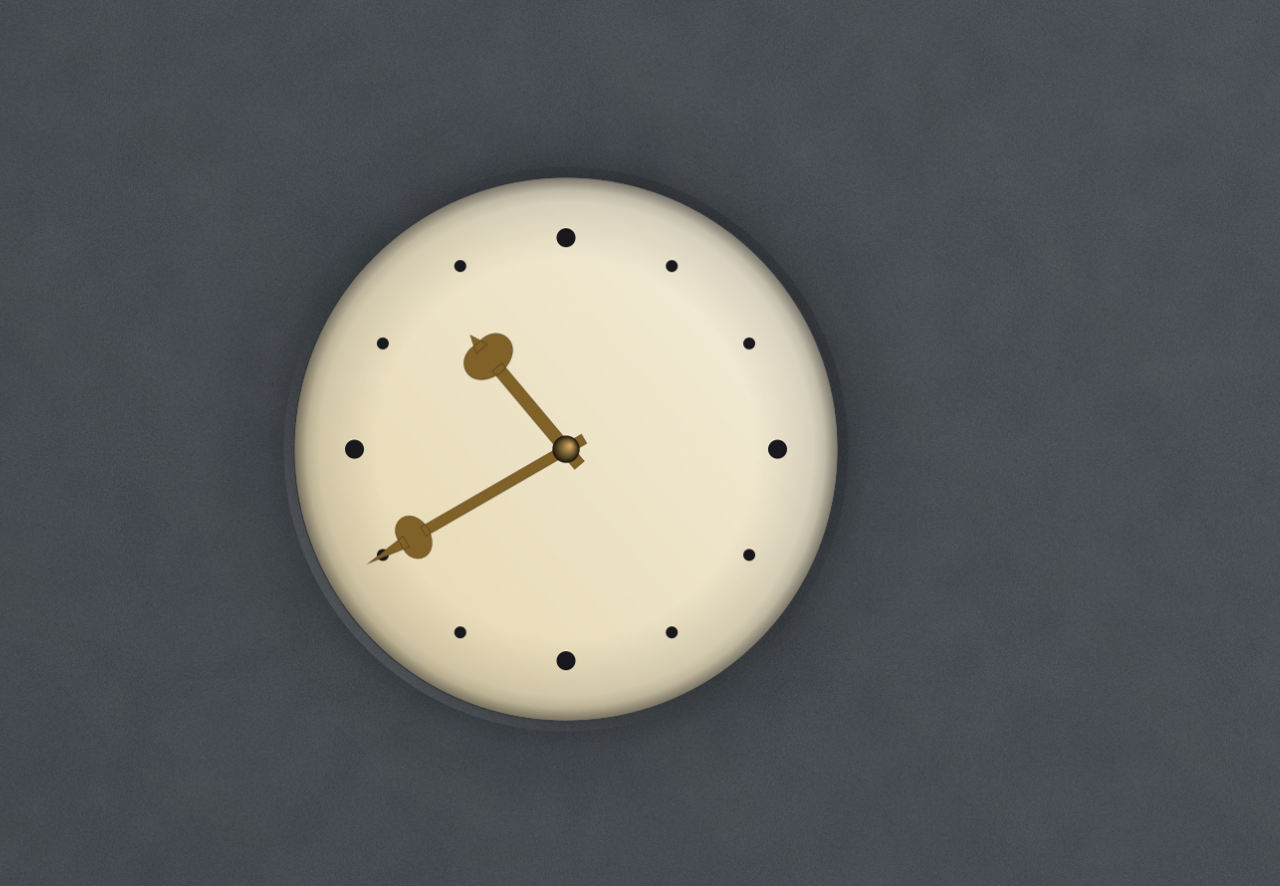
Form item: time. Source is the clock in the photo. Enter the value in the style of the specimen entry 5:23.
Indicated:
10:40
